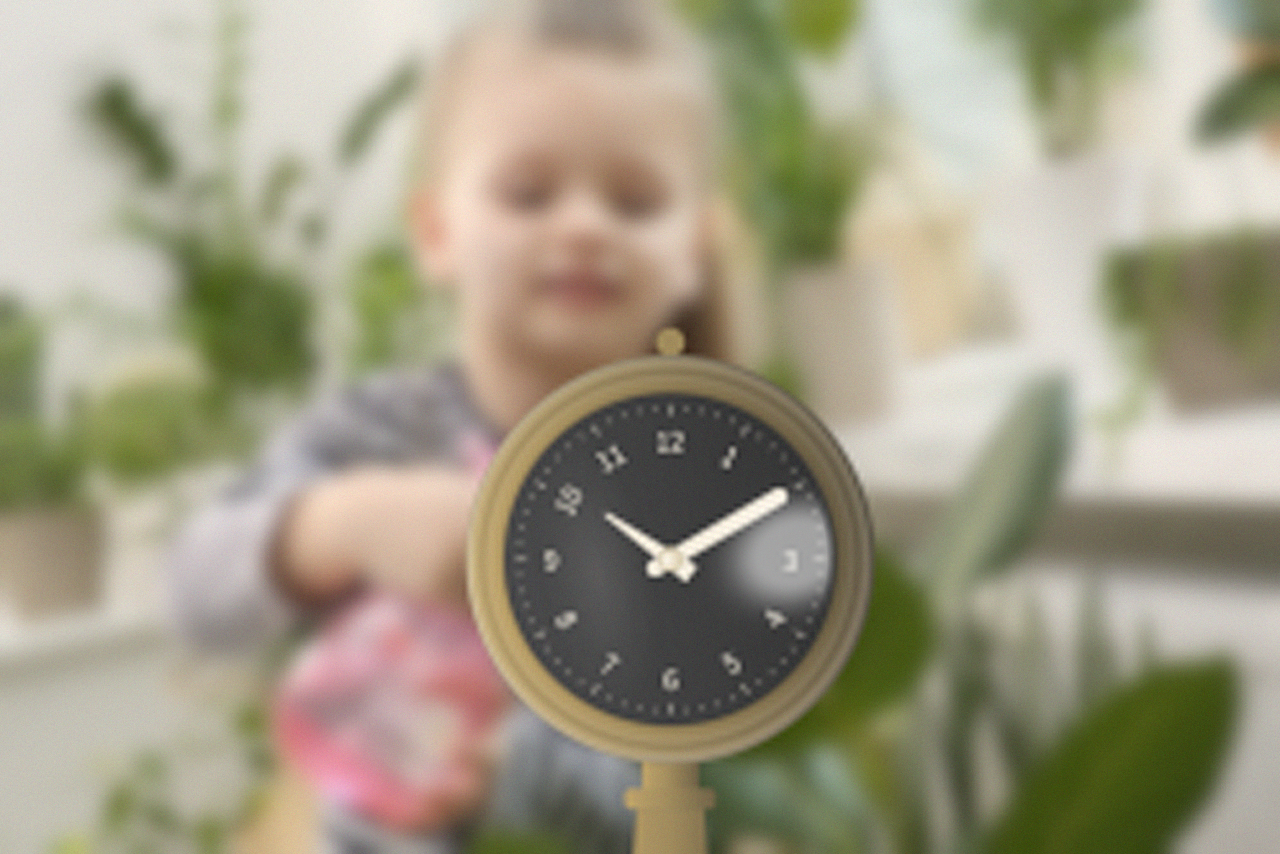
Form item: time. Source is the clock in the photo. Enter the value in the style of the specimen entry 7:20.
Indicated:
10:10
